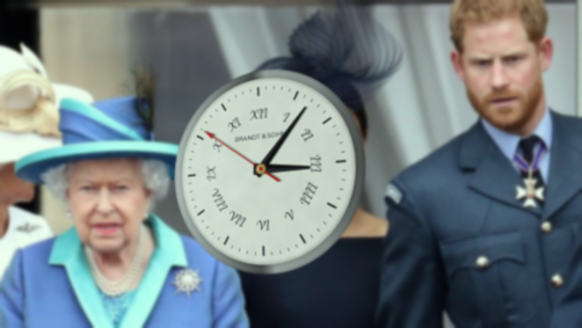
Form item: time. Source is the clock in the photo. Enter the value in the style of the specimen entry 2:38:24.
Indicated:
3:06:51
